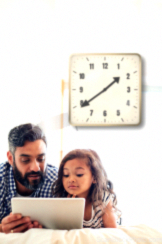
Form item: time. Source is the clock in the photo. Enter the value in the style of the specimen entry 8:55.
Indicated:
1:39
